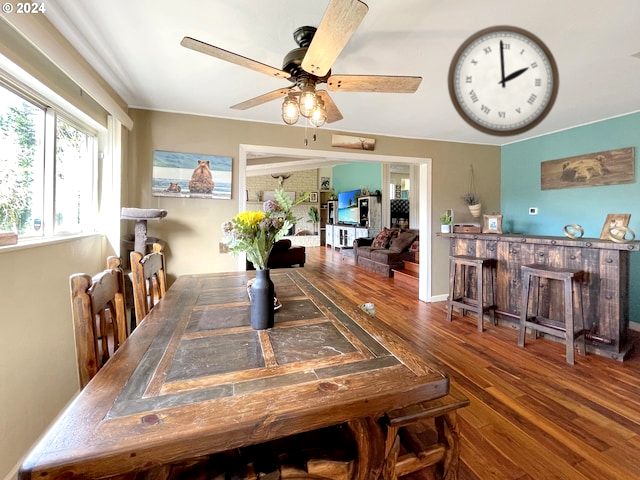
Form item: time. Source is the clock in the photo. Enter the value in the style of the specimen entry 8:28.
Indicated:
1:59
